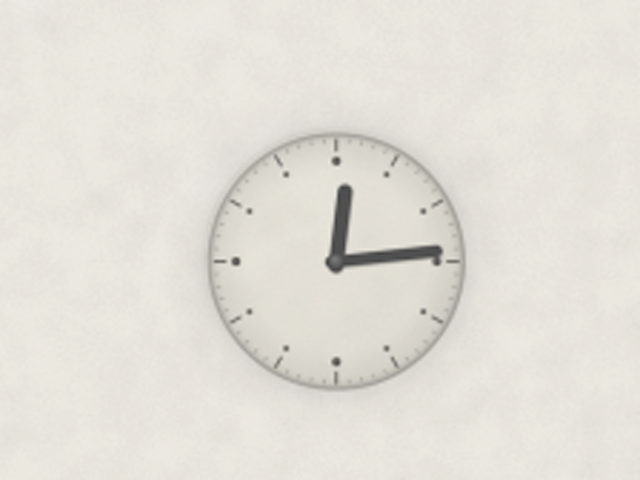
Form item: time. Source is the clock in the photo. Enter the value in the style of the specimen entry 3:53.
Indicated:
12:14
